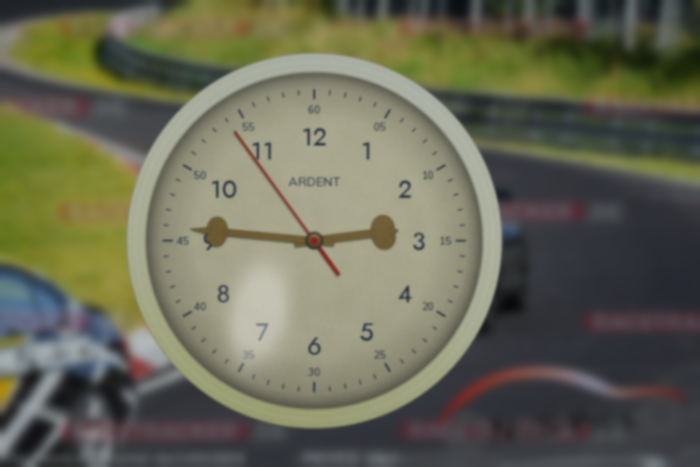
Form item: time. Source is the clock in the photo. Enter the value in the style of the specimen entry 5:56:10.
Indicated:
2:45:54
